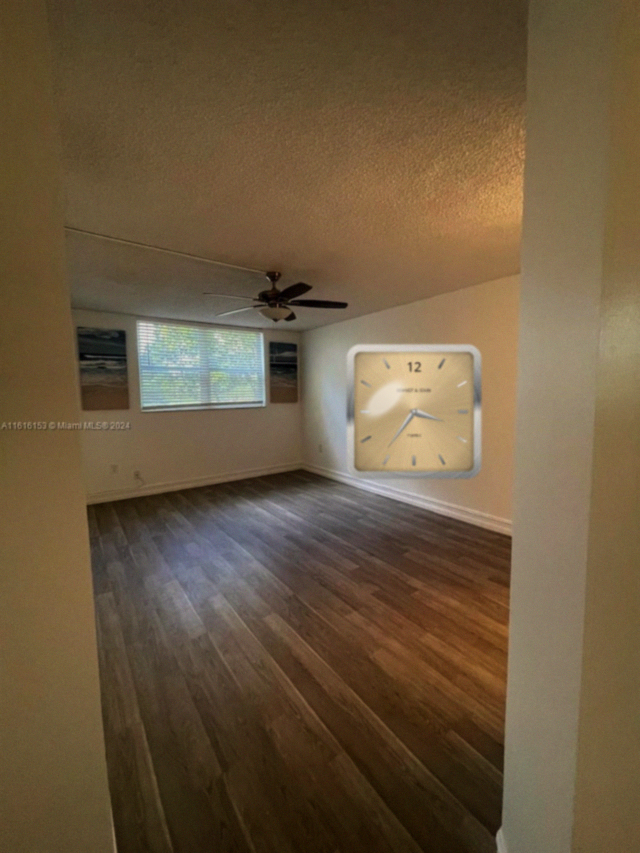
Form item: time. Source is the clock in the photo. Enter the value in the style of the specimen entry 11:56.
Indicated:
3:36
